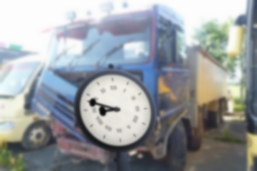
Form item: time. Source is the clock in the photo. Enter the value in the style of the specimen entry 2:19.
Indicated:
8:48
